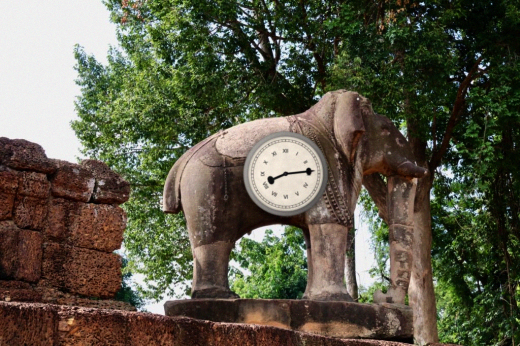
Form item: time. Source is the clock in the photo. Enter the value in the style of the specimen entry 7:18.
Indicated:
8:14
